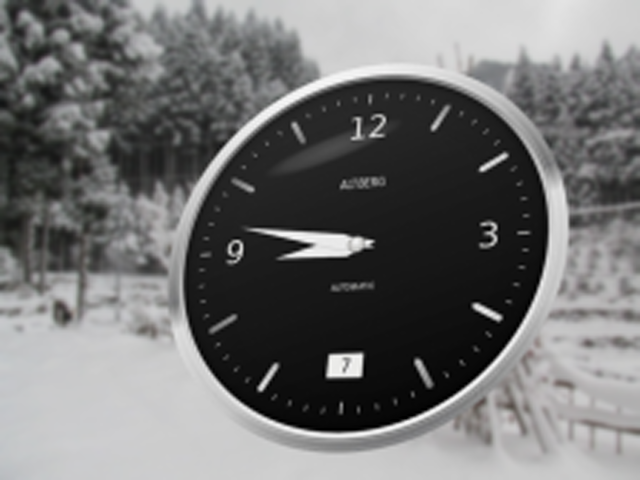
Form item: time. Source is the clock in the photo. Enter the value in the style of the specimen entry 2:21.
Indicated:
8:47
